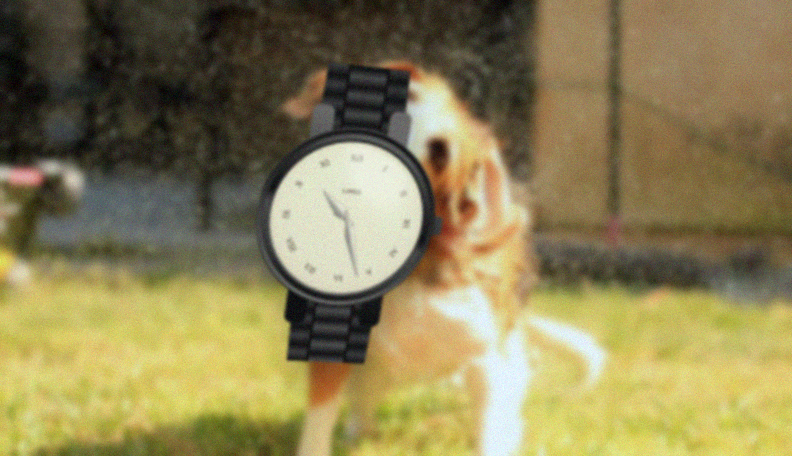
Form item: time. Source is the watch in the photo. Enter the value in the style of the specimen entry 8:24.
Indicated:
10:27
